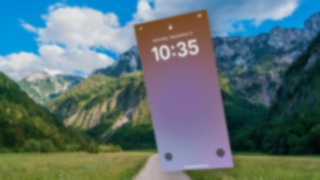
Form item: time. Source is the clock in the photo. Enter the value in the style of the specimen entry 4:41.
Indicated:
10:35
